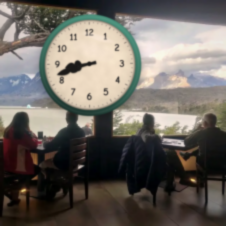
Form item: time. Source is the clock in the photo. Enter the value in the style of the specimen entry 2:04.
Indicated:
8:42
